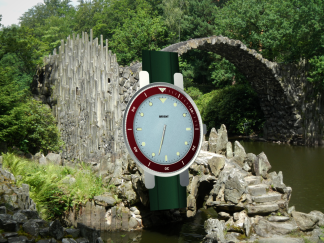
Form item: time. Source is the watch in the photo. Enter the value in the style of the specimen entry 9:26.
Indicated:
6:33
